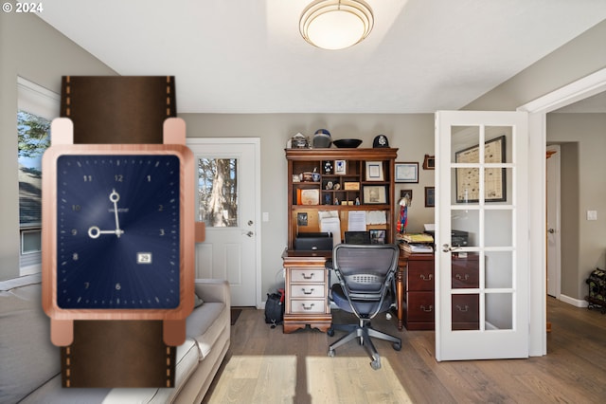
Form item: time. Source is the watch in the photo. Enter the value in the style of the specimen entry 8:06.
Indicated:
8:59
